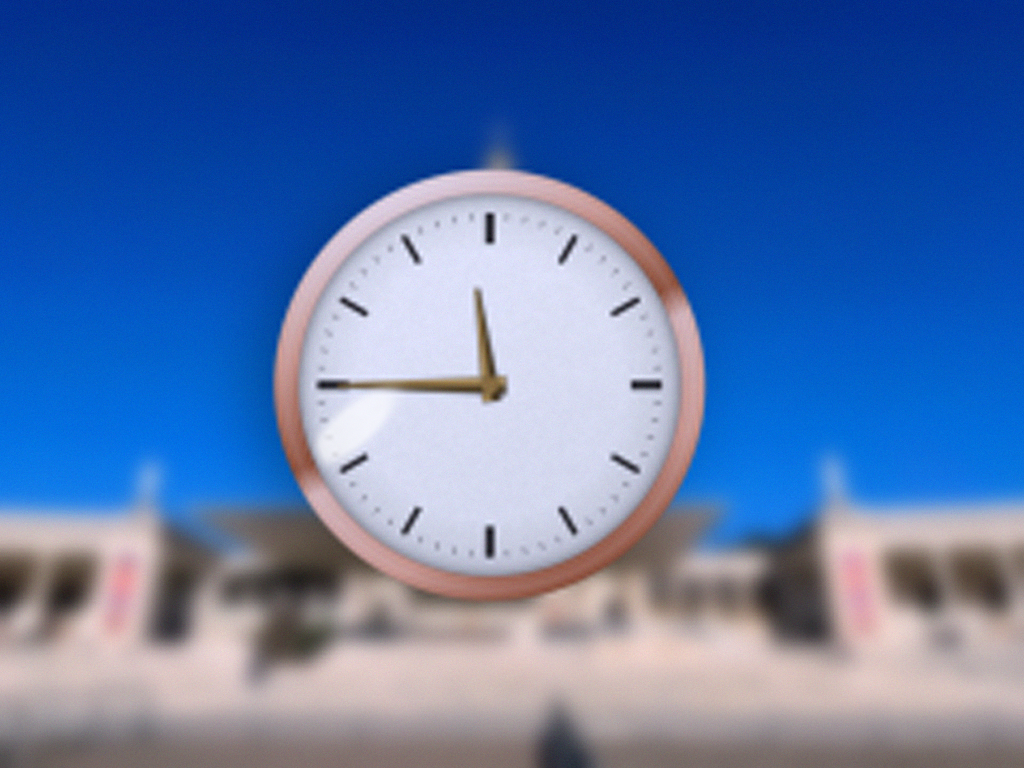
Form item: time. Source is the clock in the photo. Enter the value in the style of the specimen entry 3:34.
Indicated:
11:45
